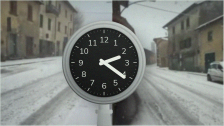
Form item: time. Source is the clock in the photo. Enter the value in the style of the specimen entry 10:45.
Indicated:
2:21
